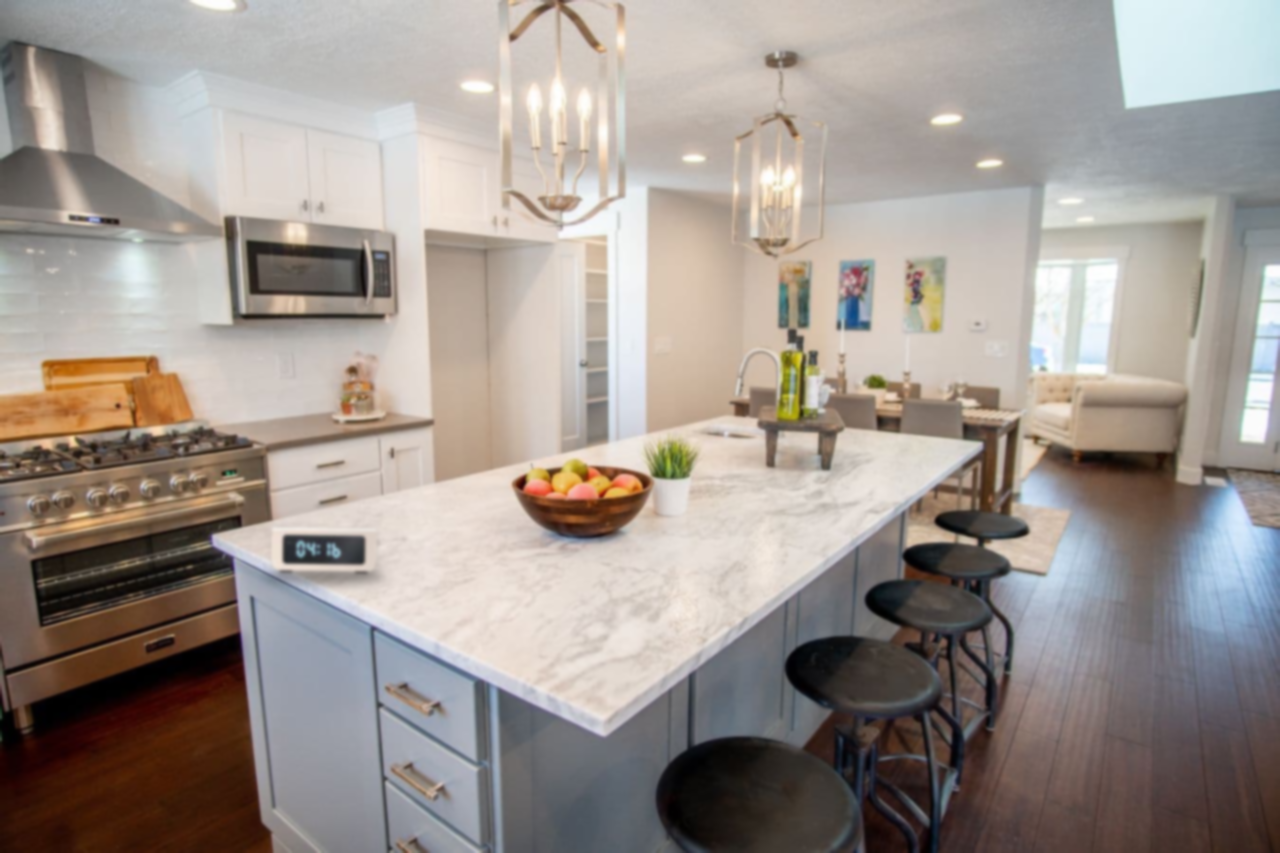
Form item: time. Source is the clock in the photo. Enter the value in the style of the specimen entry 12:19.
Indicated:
4:16
